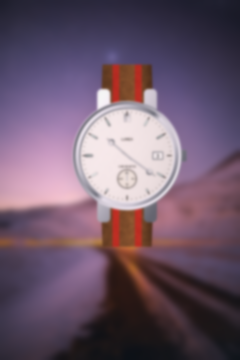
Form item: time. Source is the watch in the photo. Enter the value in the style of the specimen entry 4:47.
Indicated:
10:21
